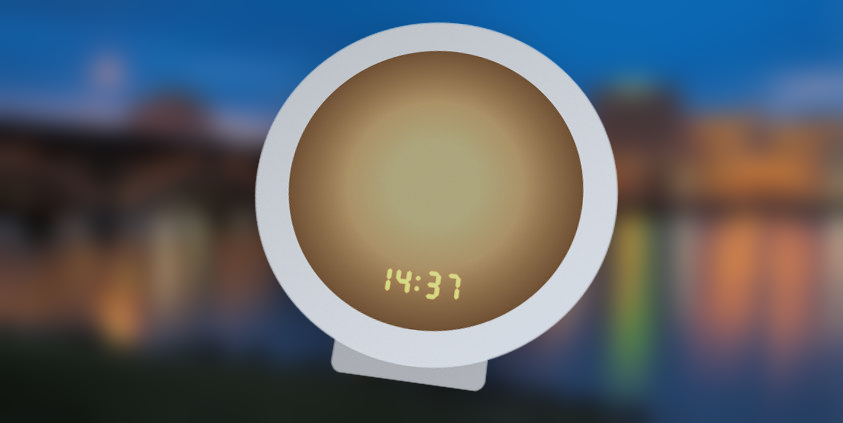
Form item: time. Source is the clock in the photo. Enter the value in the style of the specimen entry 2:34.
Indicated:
14:37
